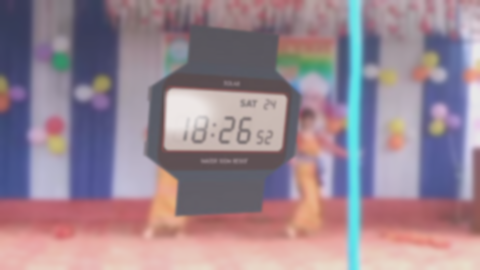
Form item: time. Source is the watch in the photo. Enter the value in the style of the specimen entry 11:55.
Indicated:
18:26
